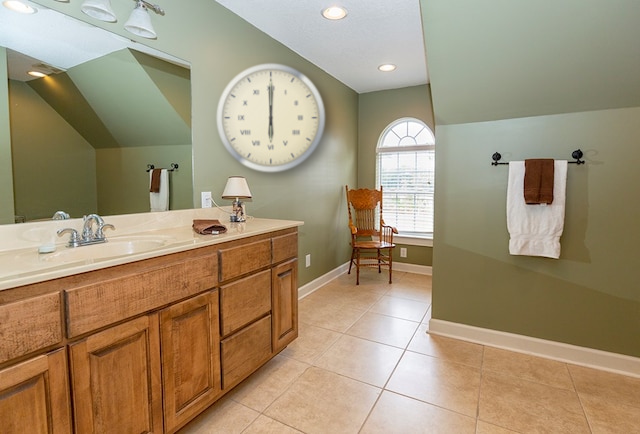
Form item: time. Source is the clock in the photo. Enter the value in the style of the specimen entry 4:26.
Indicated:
6:00
